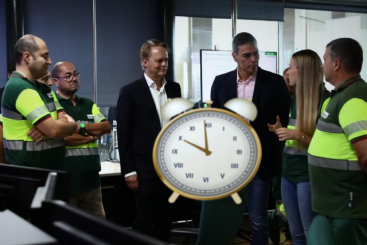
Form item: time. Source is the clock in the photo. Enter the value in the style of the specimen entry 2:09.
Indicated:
9:59
